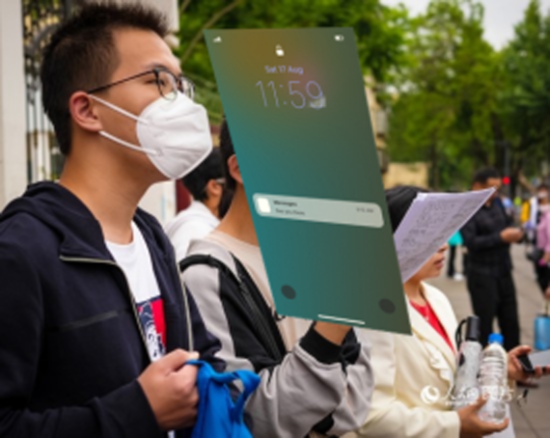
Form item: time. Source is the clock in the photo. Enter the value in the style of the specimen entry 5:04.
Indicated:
11:59
